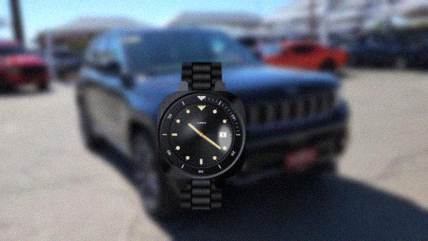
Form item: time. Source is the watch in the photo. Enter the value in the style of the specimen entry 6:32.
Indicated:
10:21
